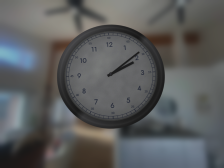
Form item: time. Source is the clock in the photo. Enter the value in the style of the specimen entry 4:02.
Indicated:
2:09
